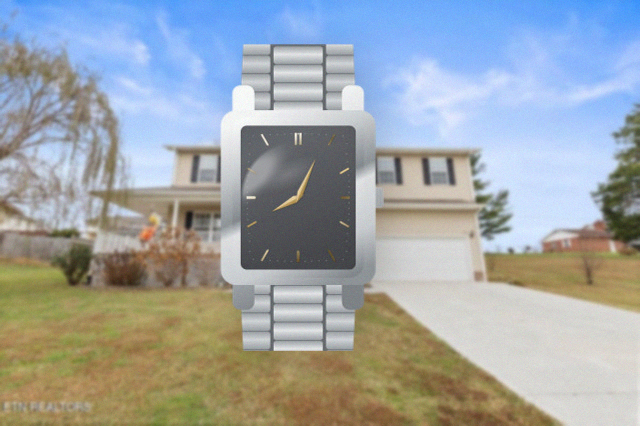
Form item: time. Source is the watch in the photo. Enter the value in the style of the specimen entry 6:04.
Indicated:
8:04
